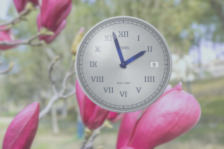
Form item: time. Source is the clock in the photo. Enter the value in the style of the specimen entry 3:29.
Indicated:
1:57
